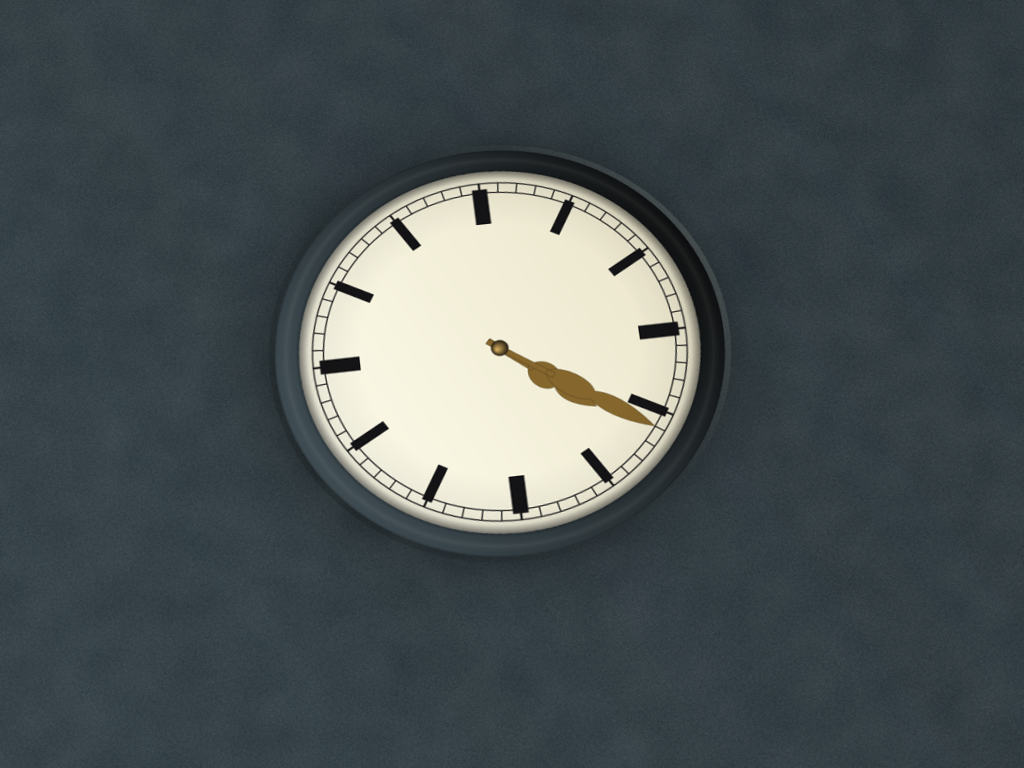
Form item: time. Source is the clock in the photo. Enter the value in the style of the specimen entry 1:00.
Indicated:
4:21
